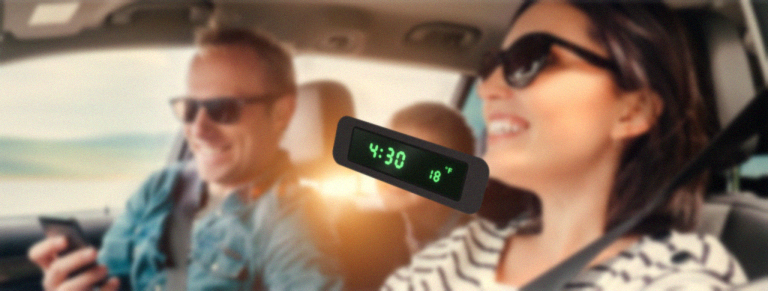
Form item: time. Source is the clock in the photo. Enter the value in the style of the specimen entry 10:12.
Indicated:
4:30
